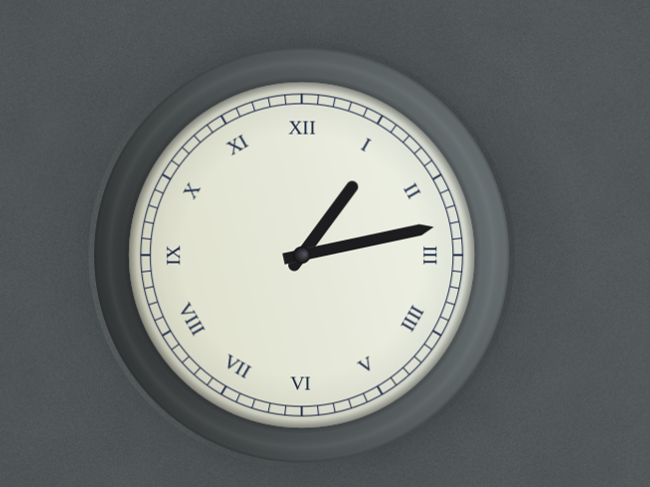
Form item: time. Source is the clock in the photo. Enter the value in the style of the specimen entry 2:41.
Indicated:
1:13
